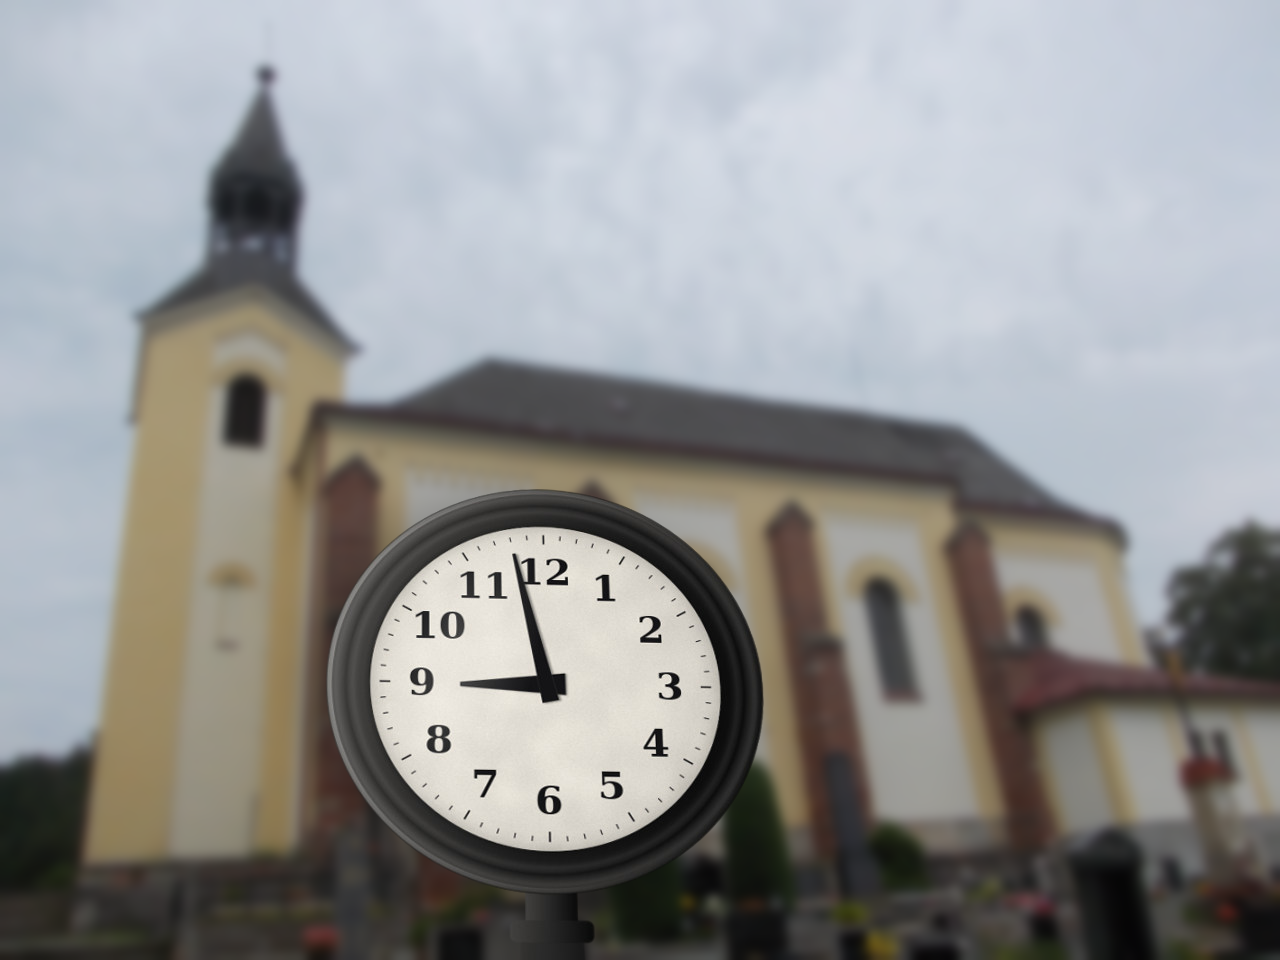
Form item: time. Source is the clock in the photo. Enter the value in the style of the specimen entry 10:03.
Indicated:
8:58
